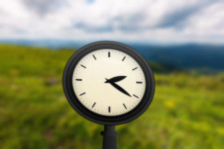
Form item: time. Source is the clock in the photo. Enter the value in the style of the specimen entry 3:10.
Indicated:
2:21
